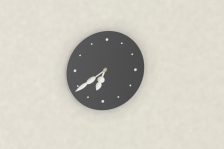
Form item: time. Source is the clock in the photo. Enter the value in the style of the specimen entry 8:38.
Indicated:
6:39
